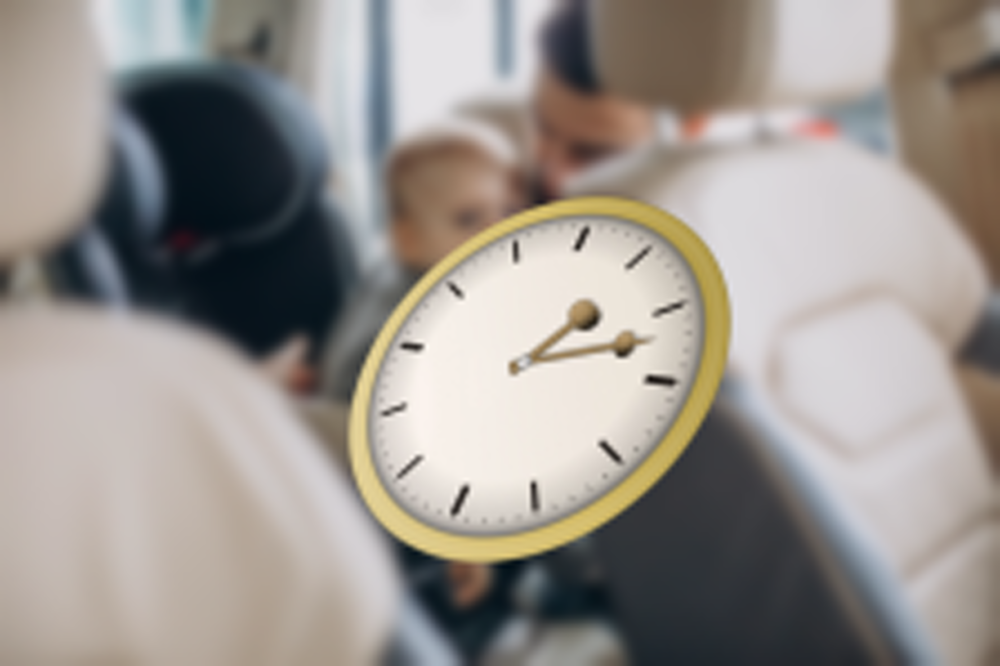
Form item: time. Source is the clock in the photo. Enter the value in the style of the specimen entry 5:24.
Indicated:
1:12
